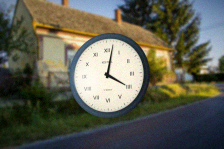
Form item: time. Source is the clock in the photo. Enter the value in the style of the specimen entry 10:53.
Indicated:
4:02
